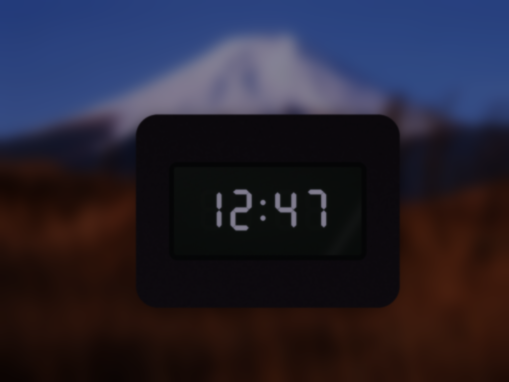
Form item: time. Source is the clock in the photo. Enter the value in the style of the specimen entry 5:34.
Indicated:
12:47
